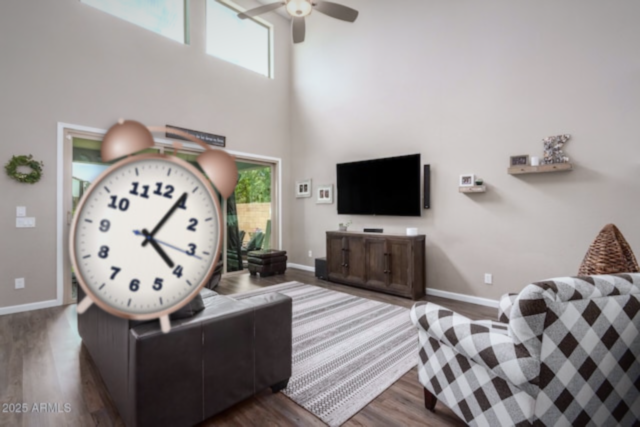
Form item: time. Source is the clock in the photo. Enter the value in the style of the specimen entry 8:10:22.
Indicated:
4:04:16
